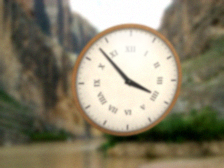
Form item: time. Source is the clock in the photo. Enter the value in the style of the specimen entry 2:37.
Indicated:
3:53
